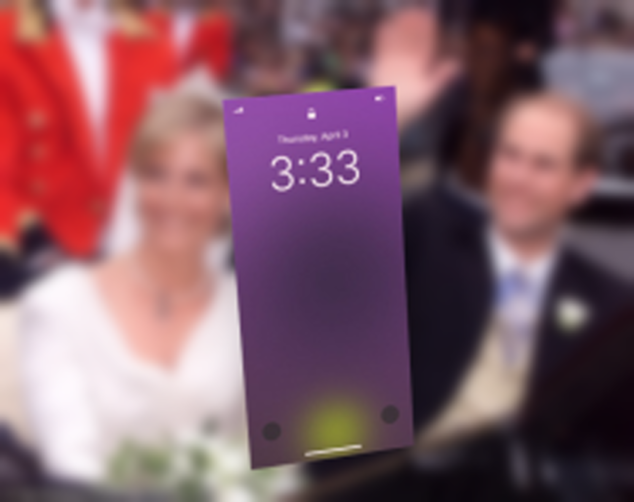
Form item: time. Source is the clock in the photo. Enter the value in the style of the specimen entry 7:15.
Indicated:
3:33
